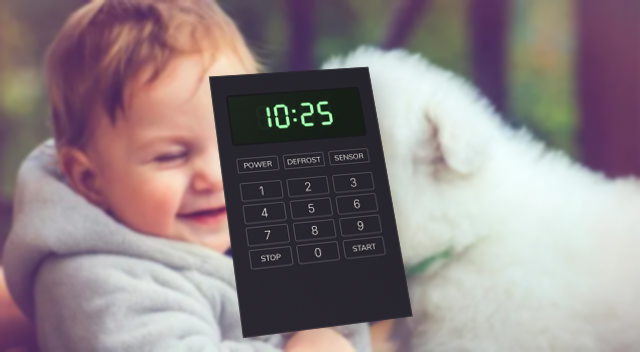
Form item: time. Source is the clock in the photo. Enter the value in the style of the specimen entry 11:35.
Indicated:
10:25
